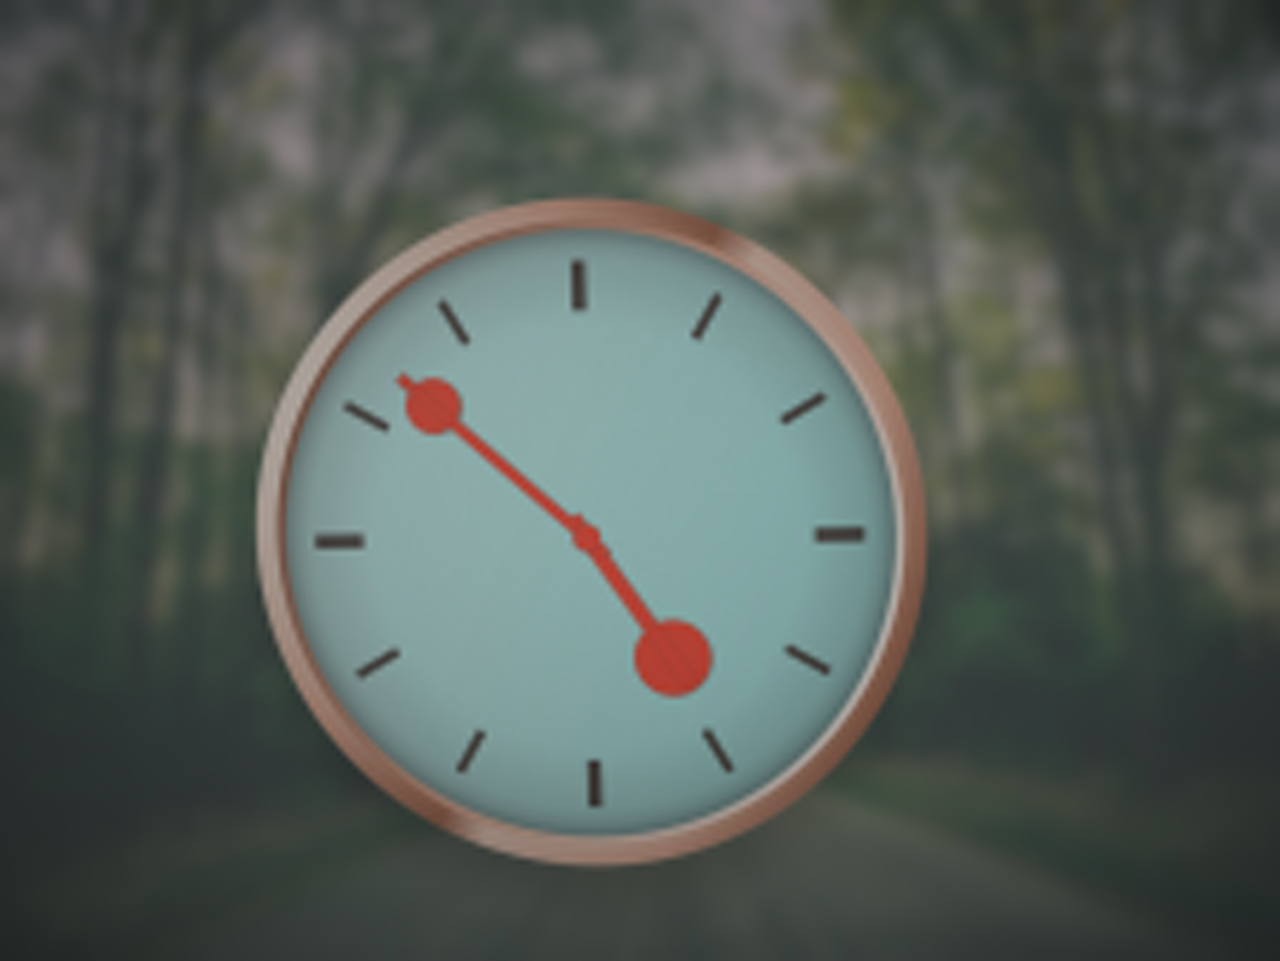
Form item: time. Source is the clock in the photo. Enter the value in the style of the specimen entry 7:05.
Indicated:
4:52
